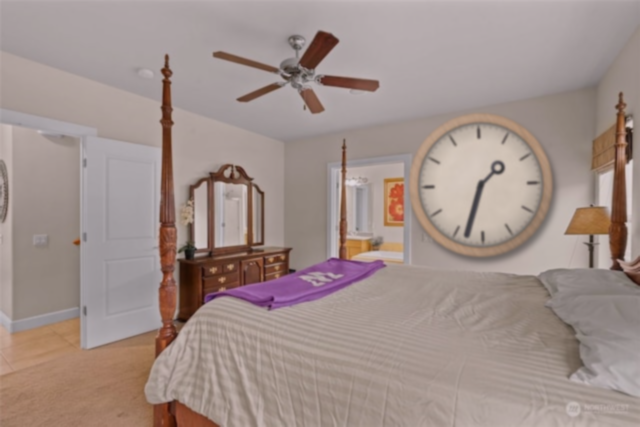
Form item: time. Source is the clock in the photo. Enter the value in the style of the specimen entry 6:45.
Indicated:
1:33
